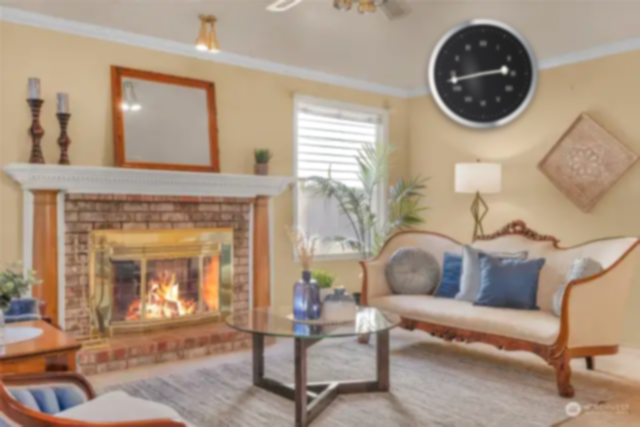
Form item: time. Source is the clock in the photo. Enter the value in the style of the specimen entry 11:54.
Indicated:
2:43
